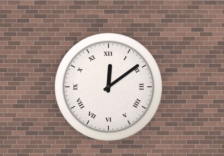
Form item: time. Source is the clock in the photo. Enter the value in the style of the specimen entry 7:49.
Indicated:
12:09
